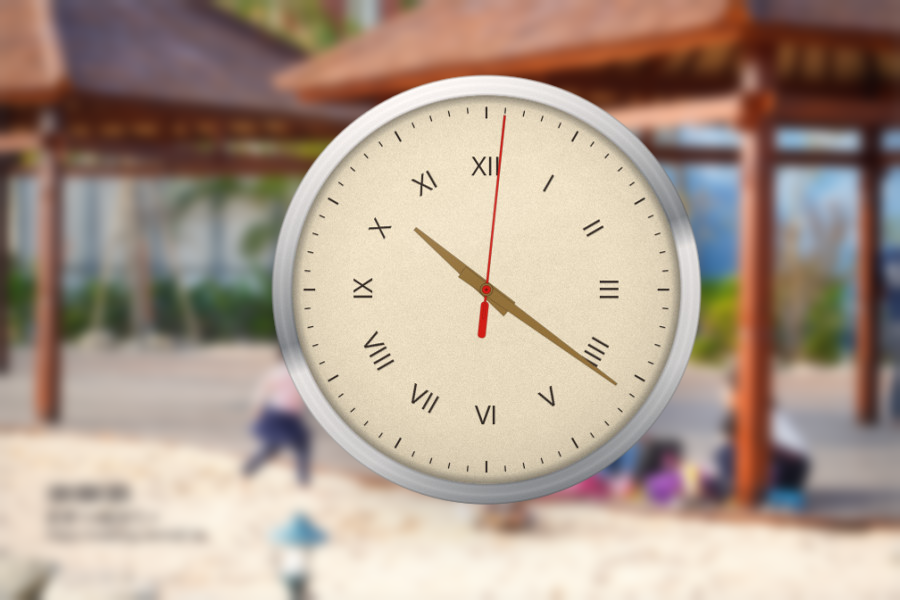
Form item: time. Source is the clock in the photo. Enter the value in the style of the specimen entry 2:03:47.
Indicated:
10:21:01
